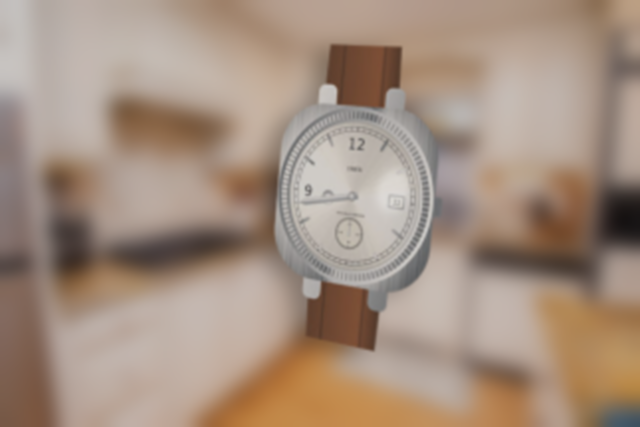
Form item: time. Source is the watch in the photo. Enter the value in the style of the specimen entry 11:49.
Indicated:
8:43
